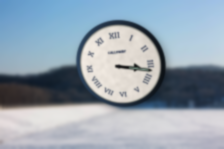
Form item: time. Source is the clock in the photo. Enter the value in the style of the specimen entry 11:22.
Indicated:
3:17
